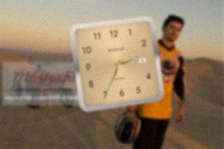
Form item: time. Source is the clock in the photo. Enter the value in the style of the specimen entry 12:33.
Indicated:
2:35
